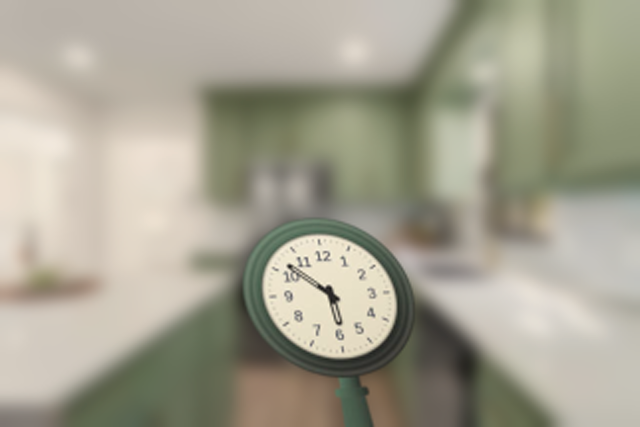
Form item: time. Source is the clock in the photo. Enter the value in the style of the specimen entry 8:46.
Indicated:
5:52
